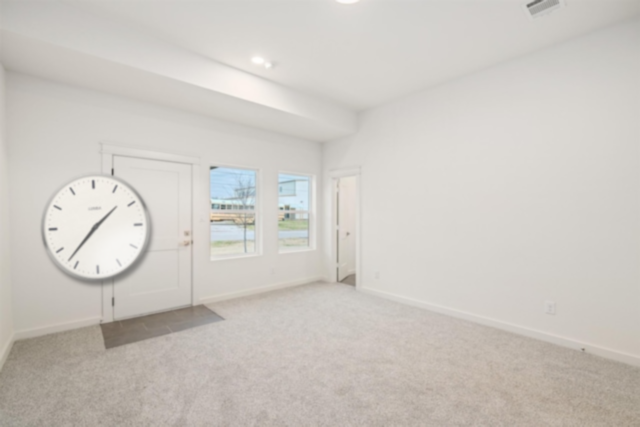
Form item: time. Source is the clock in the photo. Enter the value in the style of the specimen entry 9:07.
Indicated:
1:37
